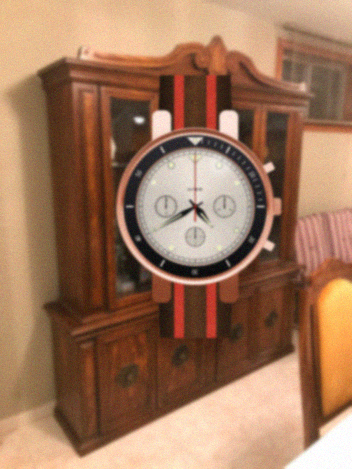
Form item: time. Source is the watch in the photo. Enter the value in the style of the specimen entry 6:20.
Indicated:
4:40
